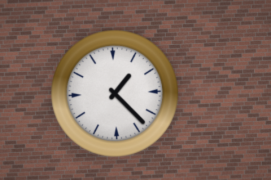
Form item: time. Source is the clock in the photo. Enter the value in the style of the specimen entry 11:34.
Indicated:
1:23
